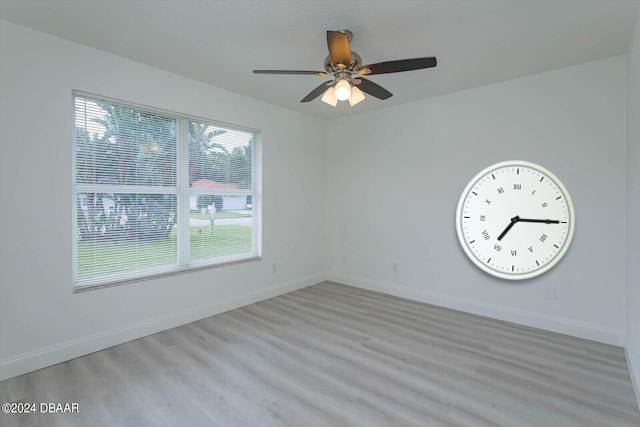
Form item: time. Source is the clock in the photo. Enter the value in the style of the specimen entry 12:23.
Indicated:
7:15
